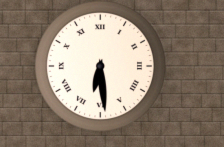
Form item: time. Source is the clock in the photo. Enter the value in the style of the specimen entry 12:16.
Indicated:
6:29
